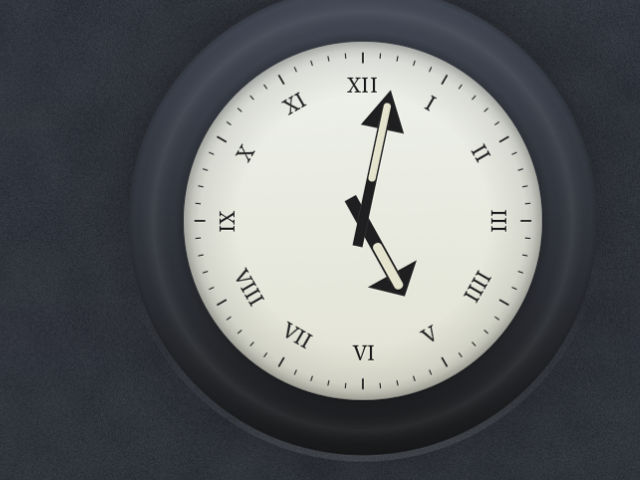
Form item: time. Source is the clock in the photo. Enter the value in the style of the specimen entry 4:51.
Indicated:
5:02
